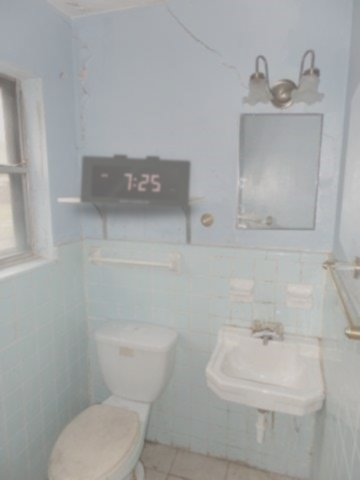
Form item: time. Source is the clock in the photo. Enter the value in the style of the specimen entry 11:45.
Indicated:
7:25
